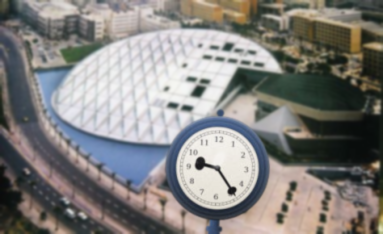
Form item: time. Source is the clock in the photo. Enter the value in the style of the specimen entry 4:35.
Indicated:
9:24
